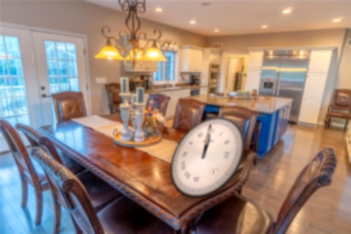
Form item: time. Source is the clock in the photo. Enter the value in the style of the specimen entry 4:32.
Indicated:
11:59
